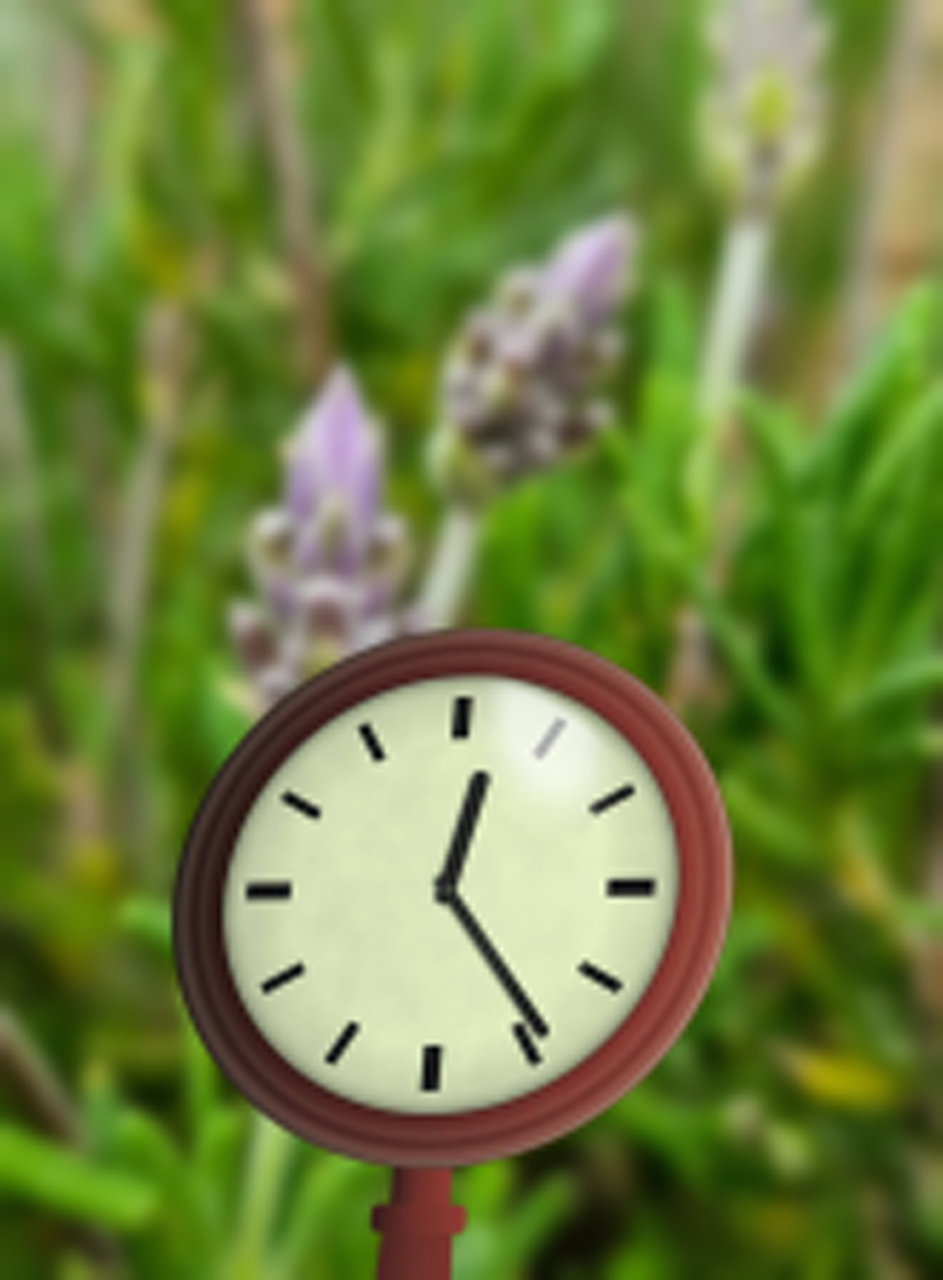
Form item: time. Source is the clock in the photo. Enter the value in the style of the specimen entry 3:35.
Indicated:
12:24
